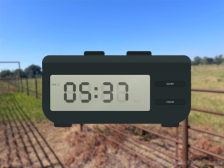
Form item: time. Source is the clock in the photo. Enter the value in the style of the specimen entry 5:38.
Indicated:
5:37
